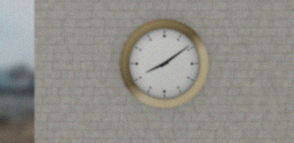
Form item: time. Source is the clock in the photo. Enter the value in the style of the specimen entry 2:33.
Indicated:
8:09
